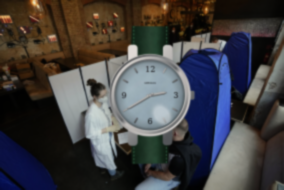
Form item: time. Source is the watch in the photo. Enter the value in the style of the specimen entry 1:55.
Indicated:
2:40
